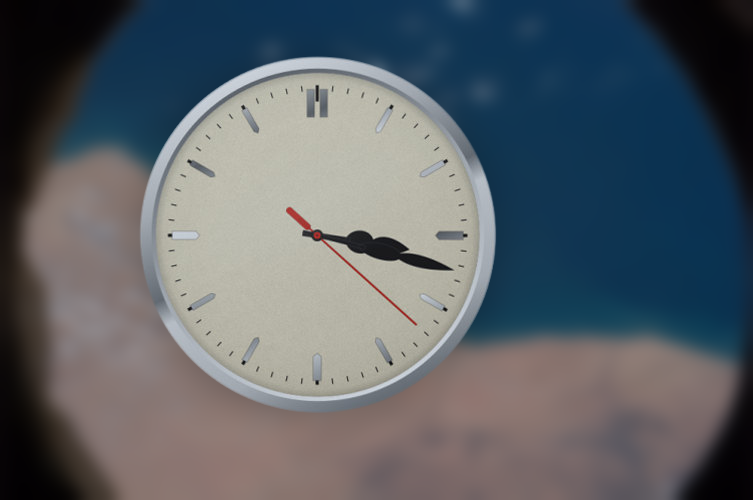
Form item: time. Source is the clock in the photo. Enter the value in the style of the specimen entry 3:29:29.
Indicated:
3:17:22
